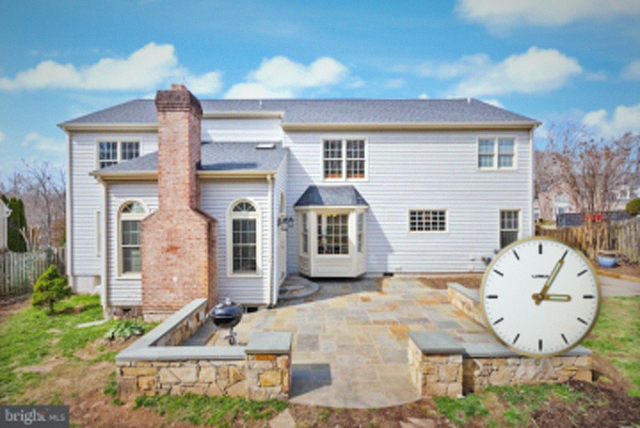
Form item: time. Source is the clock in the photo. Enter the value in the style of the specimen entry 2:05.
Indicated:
3:05
